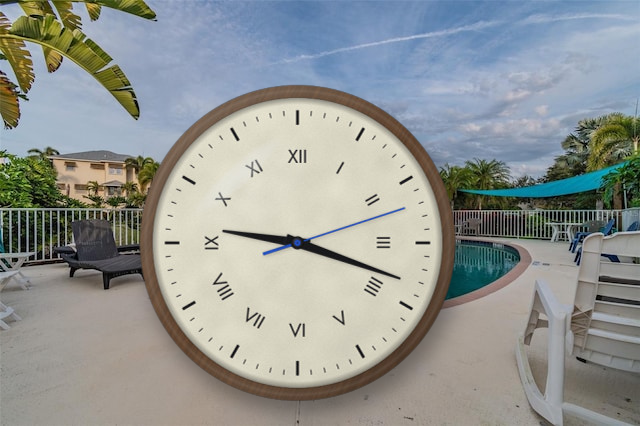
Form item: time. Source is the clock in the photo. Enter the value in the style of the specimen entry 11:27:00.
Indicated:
9:18:12
